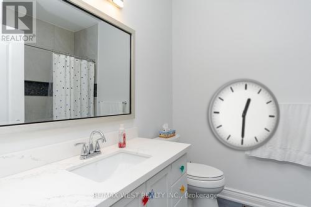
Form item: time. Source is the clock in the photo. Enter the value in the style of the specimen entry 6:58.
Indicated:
12:30
